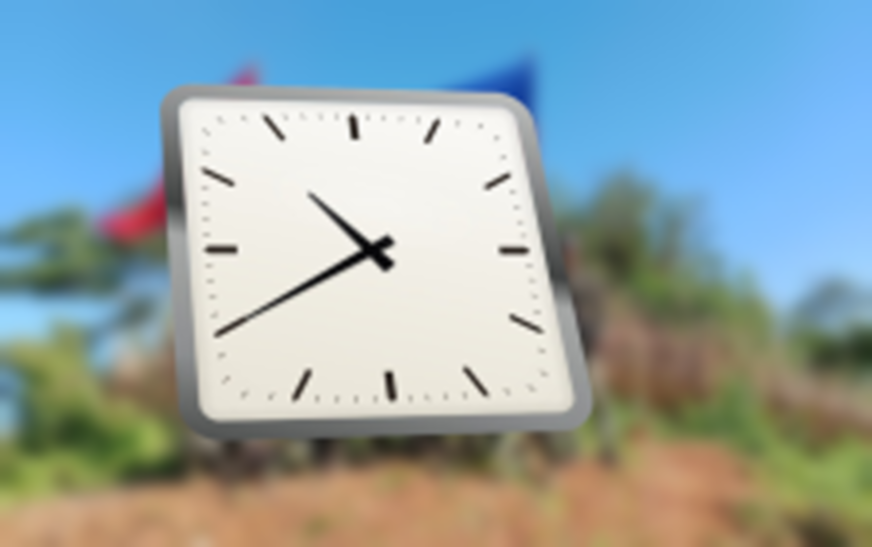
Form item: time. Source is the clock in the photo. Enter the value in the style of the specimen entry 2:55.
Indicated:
10:40
